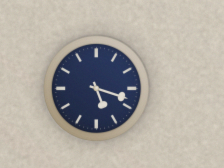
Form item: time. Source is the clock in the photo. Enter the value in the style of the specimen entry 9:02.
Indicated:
5:18
